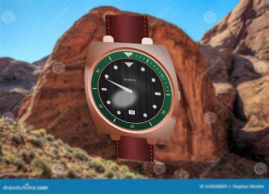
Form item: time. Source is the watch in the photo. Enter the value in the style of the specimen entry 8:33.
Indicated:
9:49
